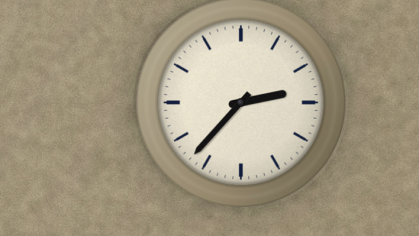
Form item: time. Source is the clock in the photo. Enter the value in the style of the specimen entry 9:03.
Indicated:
2:37
